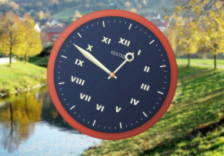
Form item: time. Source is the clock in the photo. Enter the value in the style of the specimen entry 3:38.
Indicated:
12:48
